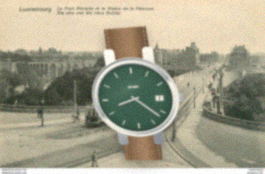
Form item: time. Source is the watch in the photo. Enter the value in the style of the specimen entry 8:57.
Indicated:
8:22
